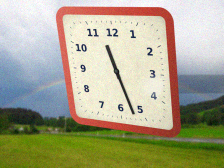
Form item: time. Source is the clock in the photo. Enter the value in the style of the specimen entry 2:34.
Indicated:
11:27
